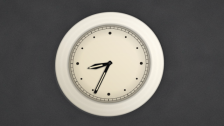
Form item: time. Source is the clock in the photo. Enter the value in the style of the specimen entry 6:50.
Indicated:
8:34
